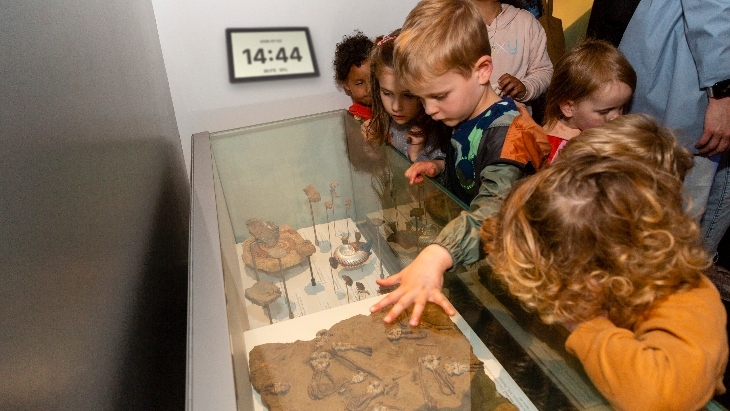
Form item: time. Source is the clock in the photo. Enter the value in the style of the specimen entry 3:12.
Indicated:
14:44
